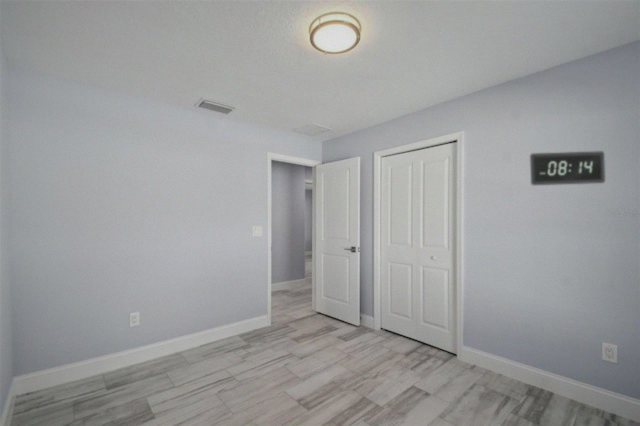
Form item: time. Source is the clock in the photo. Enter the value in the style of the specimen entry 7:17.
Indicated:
8:14
